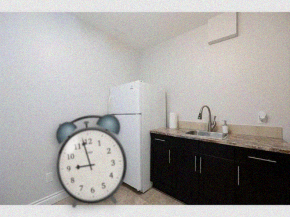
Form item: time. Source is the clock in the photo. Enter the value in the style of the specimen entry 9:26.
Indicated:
8:58
